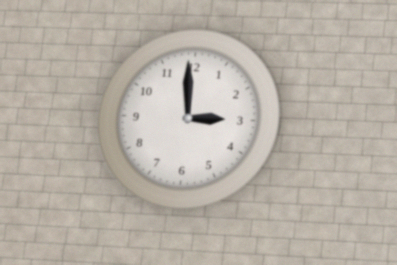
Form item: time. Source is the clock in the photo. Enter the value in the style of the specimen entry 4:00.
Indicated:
2:59
